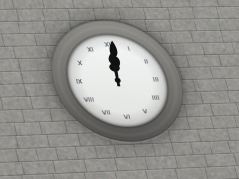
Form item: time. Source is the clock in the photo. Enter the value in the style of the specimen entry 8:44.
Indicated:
12:01
